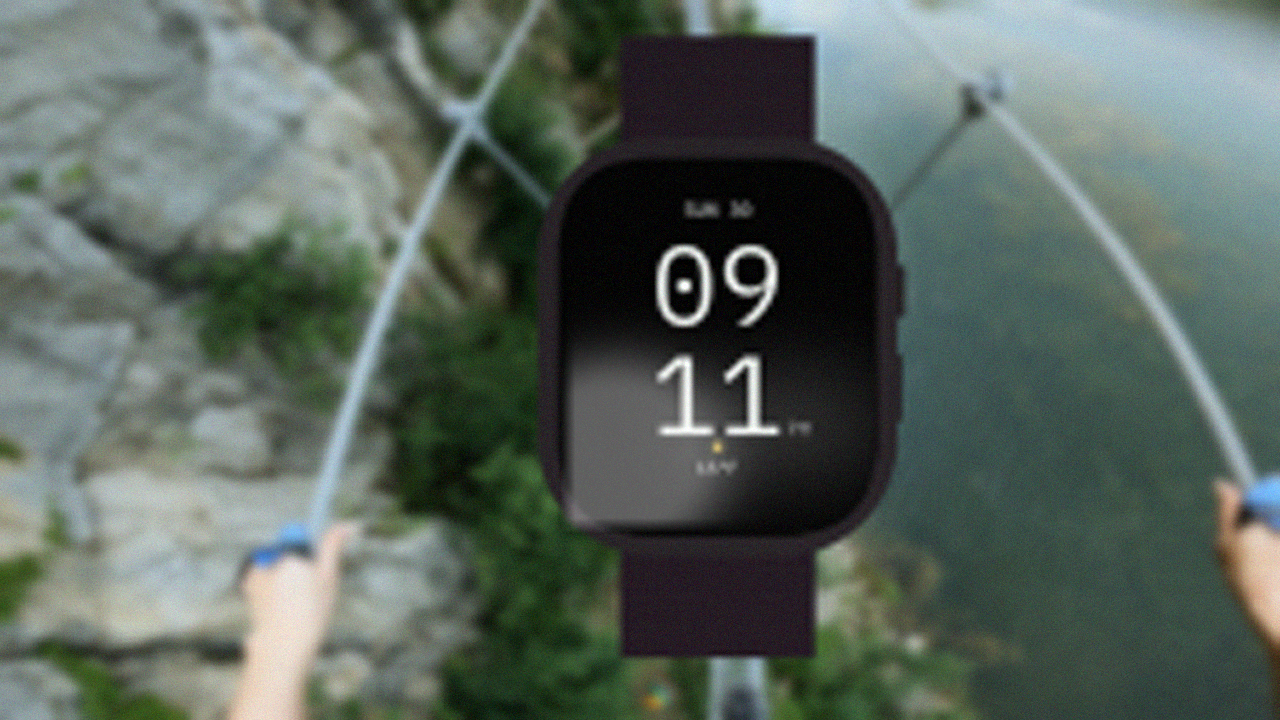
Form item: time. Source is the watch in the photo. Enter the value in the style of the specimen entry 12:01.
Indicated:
9:11
